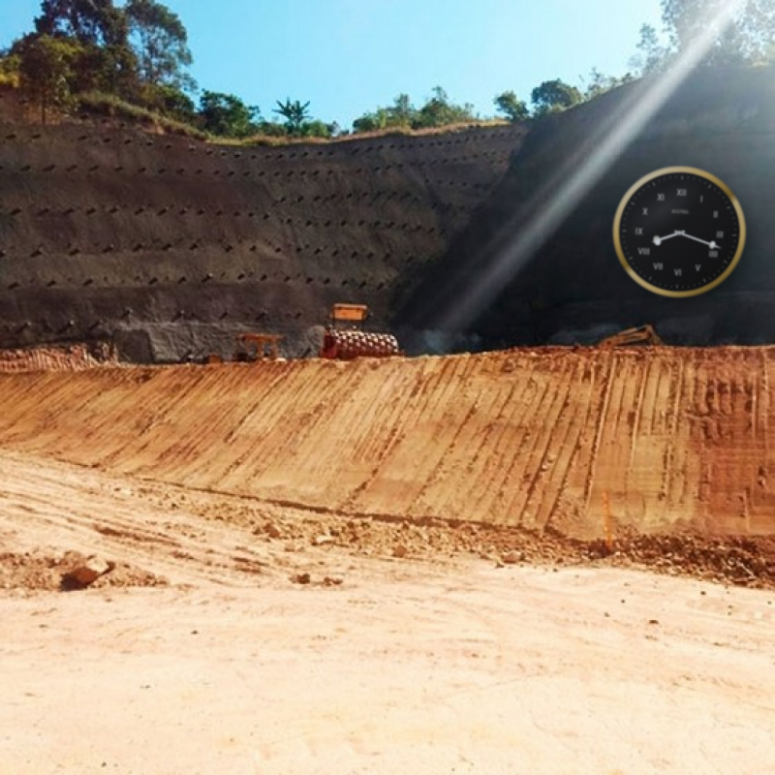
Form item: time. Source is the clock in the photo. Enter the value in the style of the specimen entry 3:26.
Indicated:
8:18
